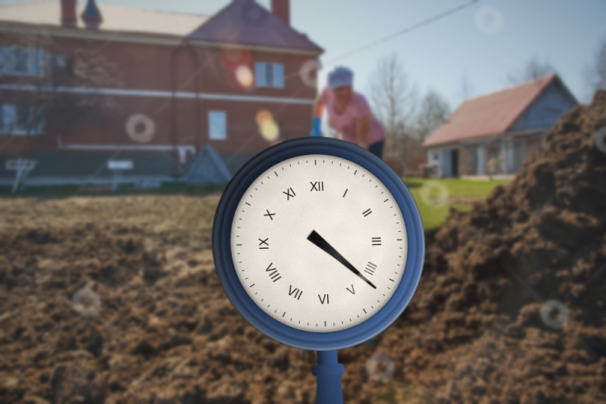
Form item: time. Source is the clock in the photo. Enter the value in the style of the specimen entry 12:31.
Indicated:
4:22
